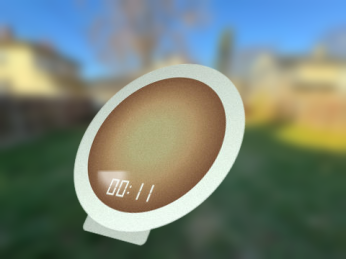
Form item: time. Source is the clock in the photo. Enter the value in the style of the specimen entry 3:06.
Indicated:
0:11
